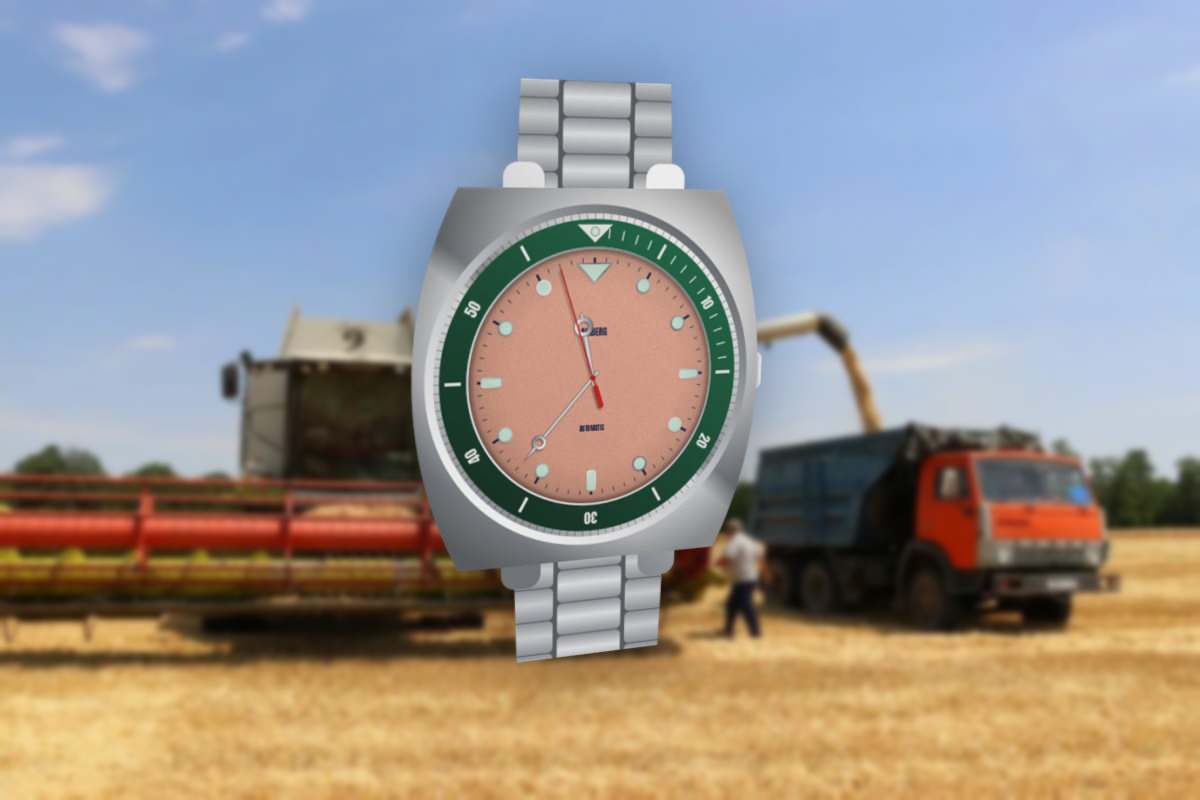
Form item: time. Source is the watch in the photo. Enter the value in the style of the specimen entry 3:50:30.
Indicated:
11:36:57
